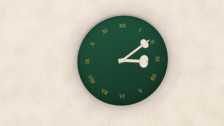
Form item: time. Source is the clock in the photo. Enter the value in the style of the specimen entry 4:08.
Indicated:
3:09
